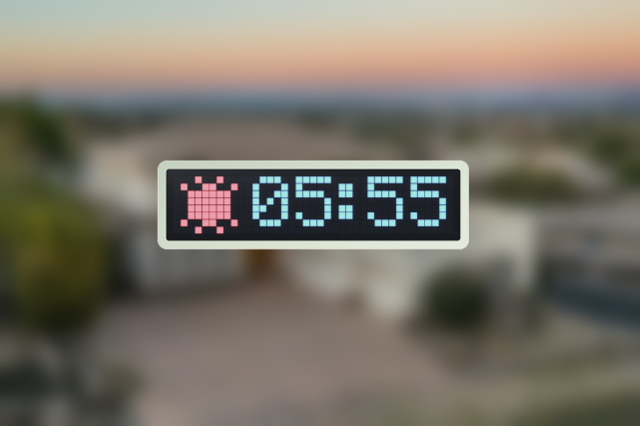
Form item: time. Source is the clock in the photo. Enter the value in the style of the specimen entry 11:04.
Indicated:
5:55
